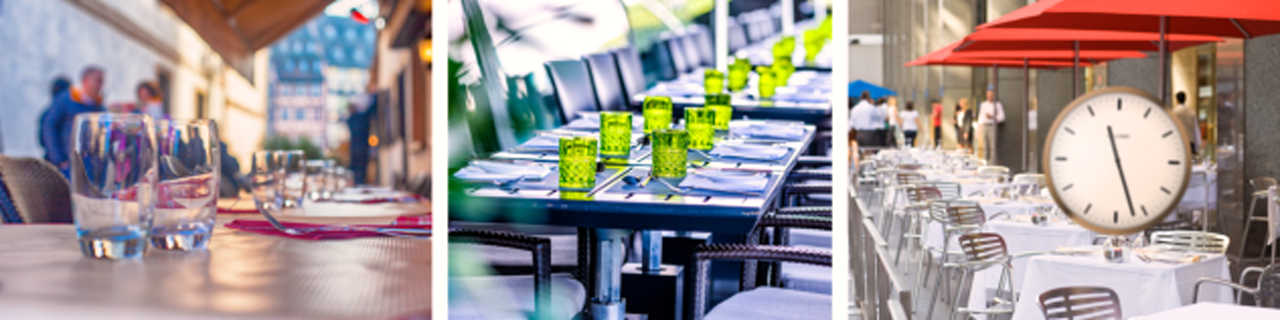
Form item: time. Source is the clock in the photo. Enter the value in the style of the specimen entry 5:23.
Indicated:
11:27
